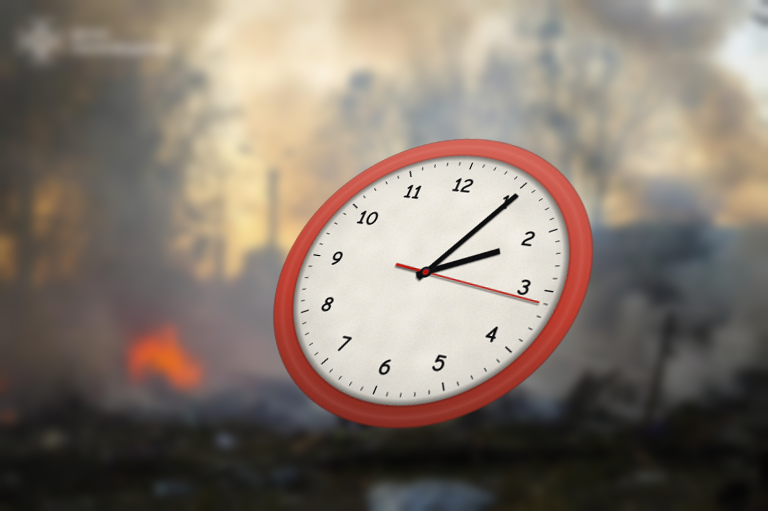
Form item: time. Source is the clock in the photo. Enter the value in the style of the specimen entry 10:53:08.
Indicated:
2:05:16
